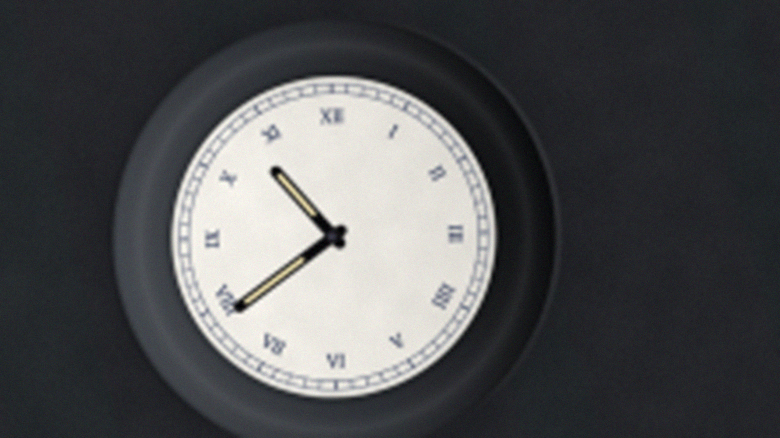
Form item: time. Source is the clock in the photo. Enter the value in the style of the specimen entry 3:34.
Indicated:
10:39
